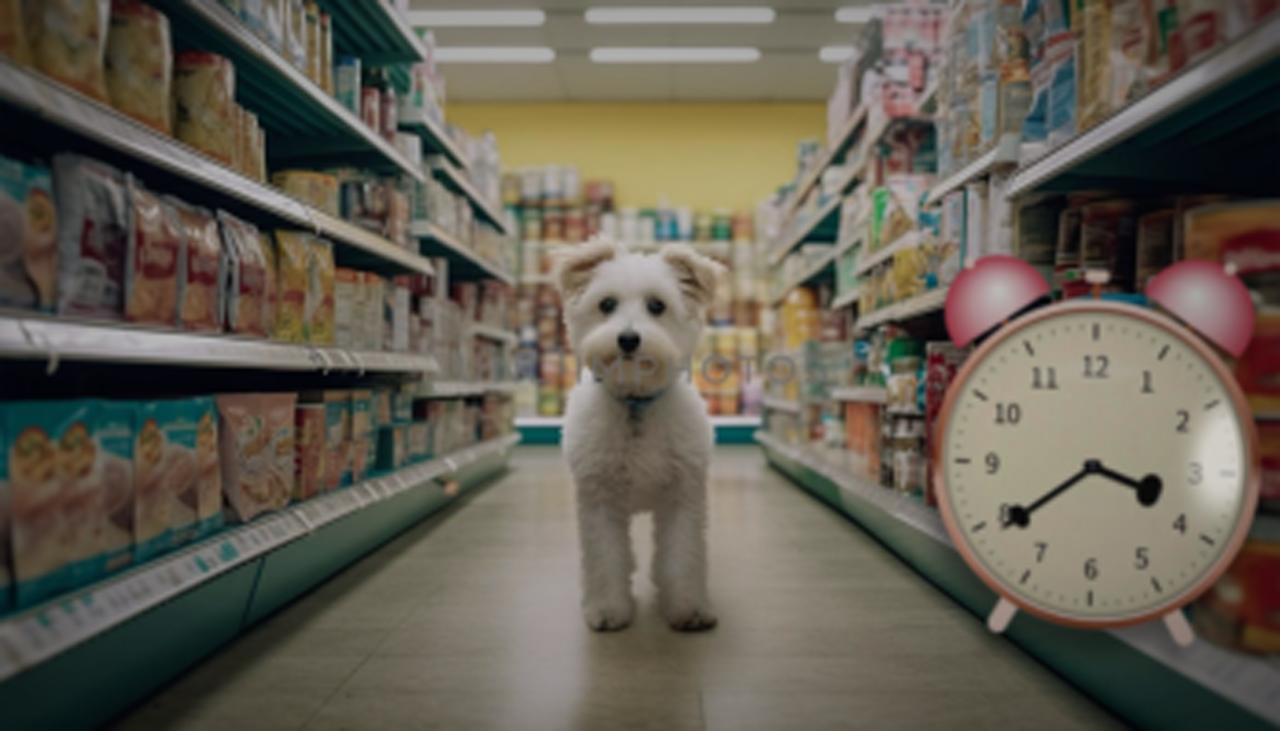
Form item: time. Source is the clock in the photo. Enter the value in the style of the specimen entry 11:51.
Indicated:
3:39
